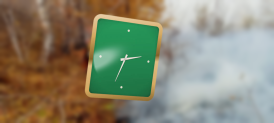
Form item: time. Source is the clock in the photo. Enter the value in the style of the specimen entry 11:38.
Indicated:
2:33
